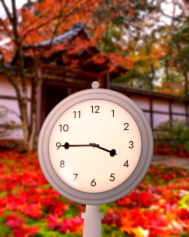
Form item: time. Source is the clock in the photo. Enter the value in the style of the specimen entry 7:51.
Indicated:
3:45
